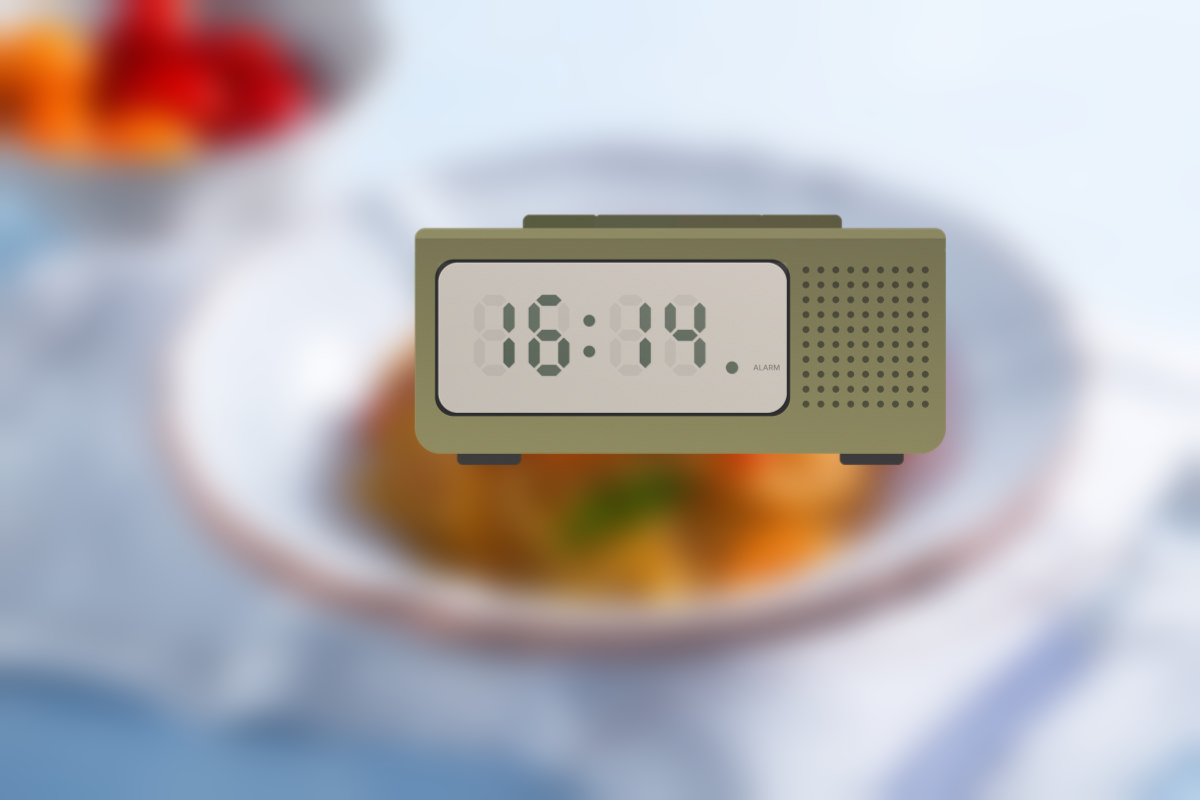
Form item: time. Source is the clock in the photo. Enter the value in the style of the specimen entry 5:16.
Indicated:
16:14
